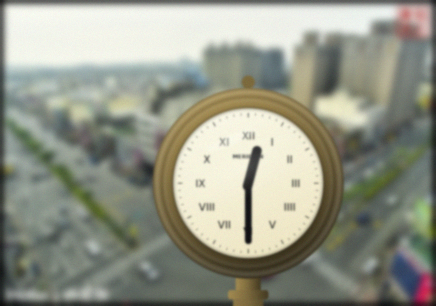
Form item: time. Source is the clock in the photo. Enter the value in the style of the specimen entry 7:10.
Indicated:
12:30
